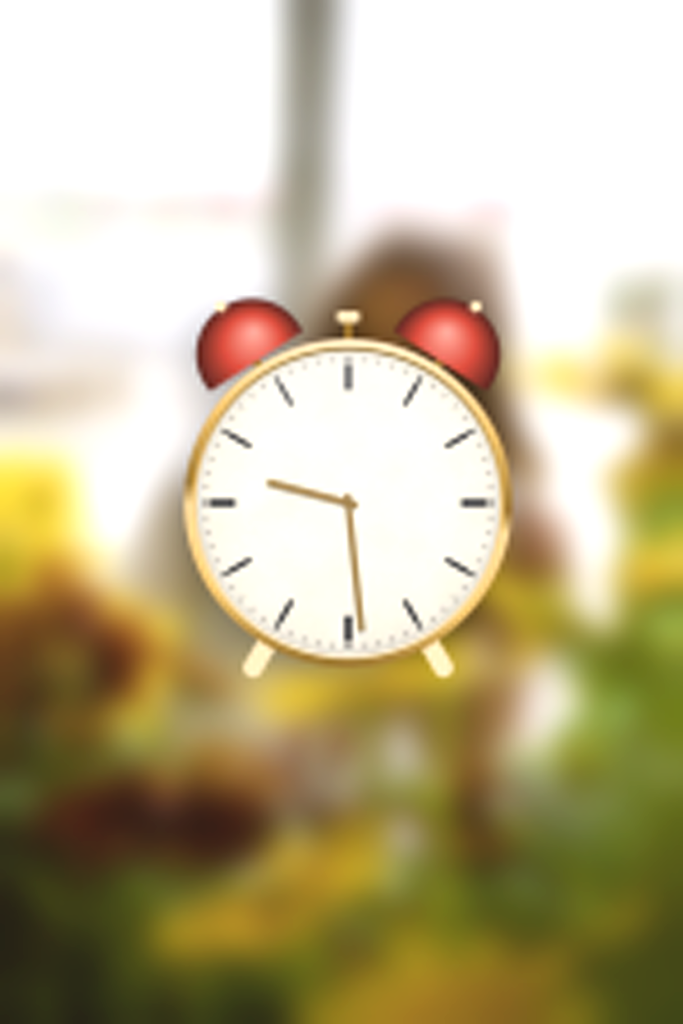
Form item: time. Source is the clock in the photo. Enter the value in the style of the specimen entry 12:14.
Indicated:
9:29
